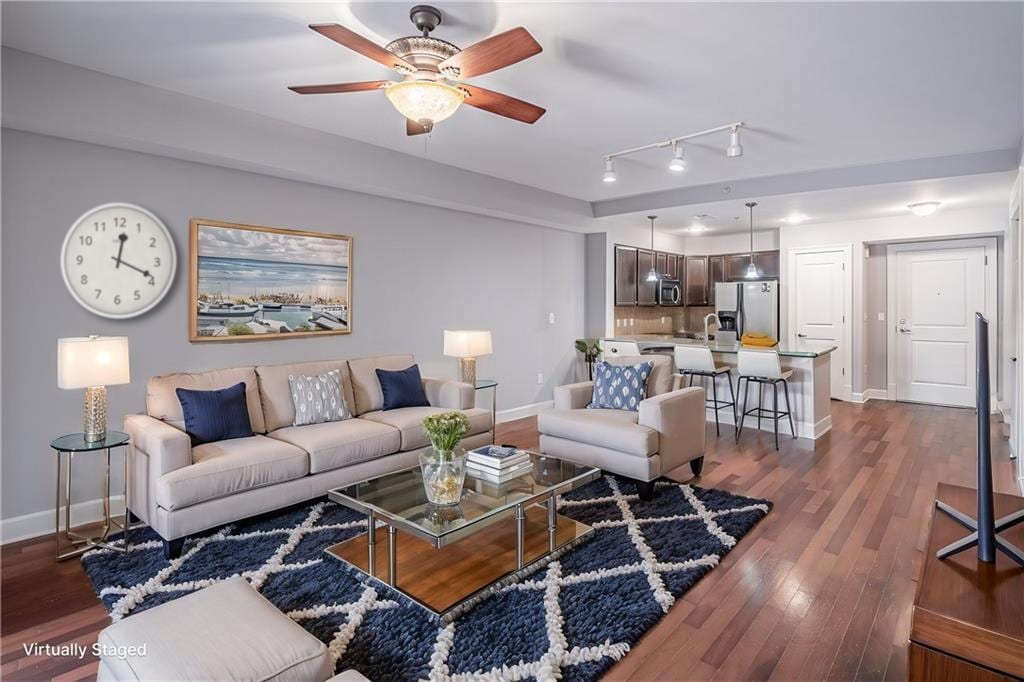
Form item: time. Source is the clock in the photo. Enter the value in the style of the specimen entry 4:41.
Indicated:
12:19
